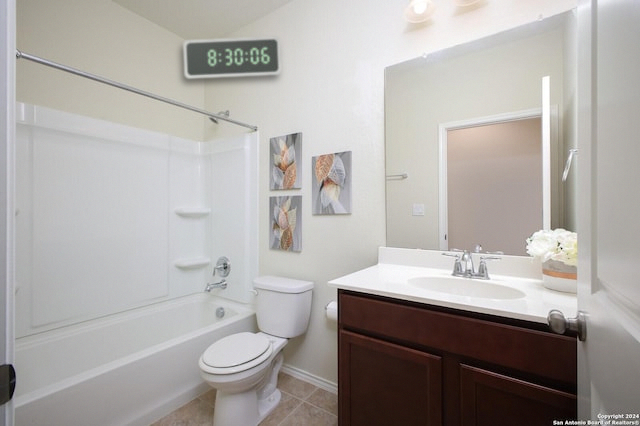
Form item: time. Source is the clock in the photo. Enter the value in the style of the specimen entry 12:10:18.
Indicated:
8:30:06
